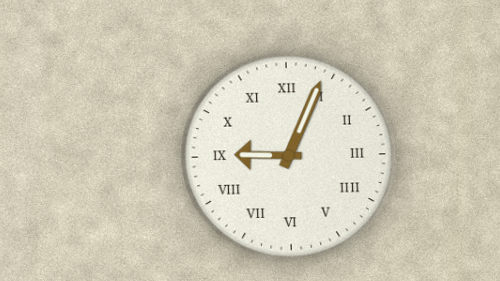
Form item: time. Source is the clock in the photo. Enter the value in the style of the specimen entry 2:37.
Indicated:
9:04
